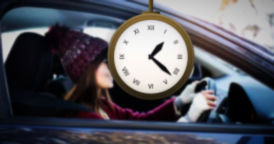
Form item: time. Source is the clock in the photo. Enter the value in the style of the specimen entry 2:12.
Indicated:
1:22
